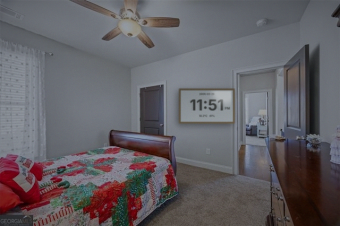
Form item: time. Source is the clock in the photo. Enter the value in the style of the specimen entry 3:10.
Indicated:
11:51
